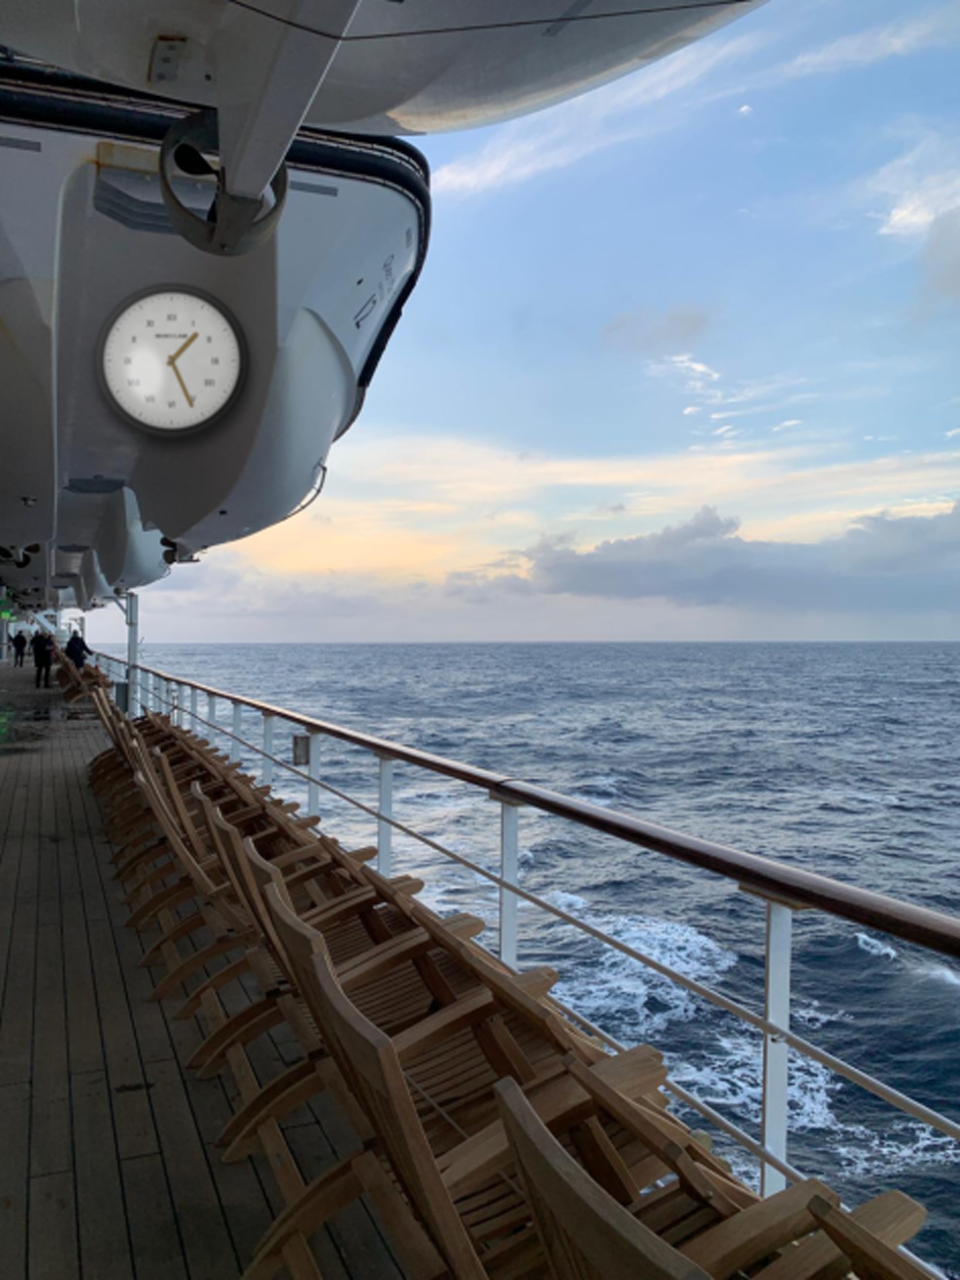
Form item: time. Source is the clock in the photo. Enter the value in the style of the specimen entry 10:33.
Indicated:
1:26
